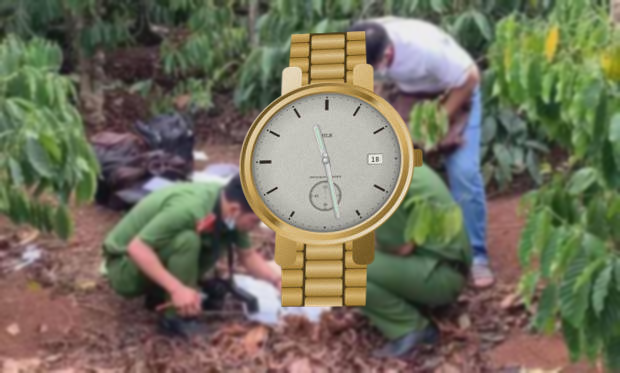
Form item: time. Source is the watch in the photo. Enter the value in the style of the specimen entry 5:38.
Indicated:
11:28
